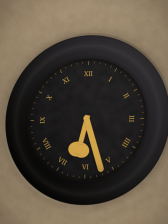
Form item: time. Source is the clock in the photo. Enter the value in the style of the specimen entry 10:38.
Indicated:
6:27
